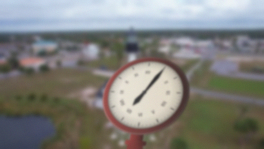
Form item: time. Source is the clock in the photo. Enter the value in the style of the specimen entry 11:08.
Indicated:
7:05
